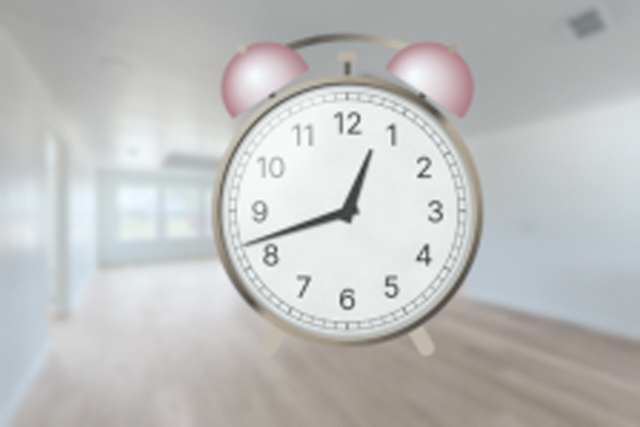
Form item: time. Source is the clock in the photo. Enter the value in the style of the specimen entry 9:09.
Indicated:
12:42
